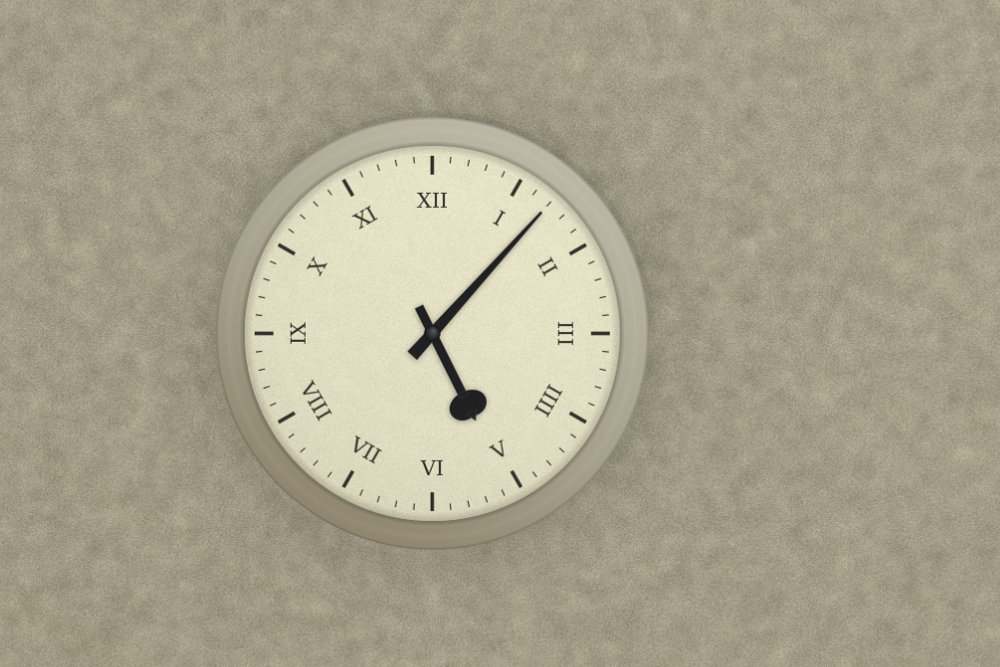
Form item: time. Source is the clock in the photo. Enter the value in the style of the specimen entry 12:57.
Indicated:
5:07
